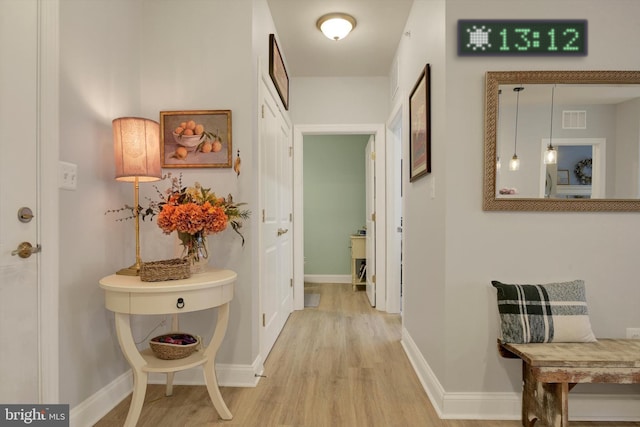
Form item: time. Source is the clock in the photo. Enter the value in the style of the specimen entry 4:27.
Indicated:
13:12
